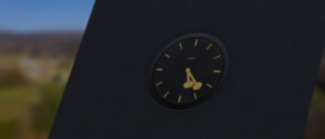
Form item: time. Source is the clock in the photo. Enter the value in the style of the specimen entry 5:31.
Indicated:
5:23
